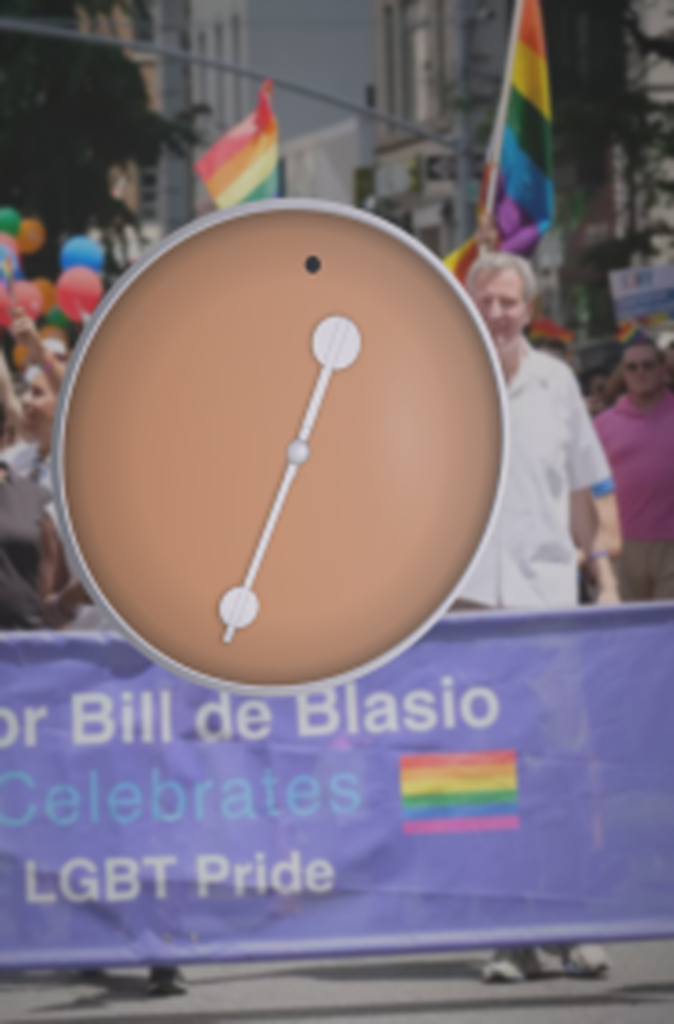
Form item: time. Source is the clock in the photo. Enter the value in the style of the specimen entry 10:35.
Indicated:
12:33
